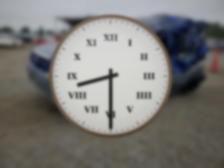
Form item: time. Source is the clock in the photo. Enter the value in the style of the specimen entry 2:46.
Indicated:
8:30
